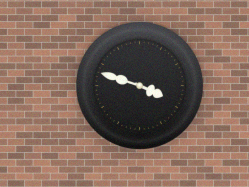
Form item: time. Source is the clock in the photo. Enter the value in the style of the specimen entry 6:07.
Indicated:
3:48
